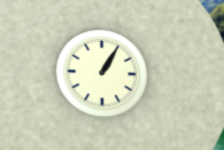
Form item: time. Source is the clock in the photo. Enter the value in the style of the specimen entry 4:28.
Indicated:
1:05
